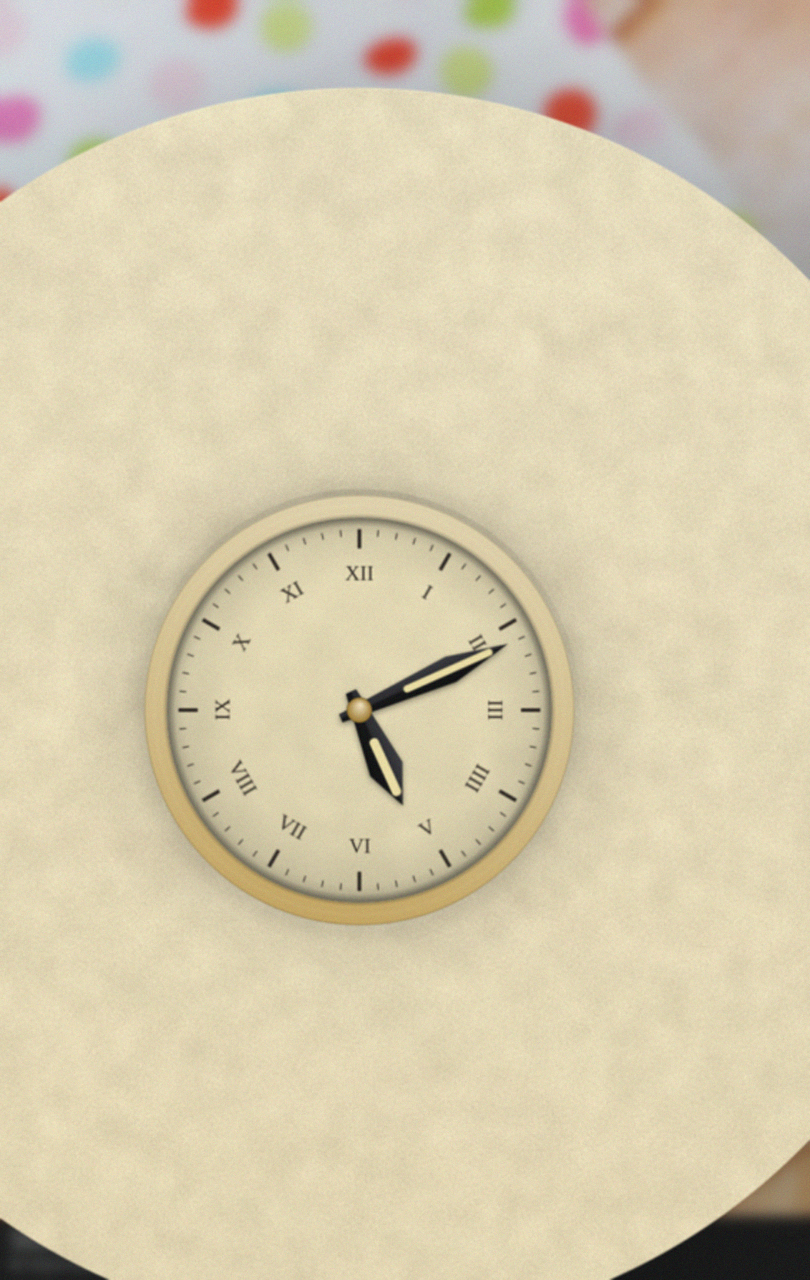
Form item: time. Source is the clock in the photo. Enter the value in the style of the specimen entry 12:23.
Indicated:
5:11
